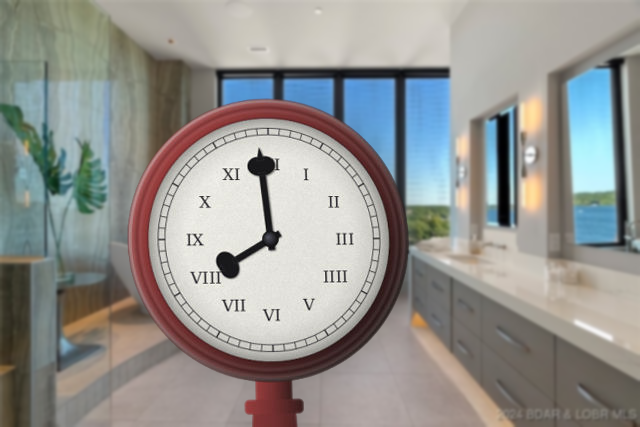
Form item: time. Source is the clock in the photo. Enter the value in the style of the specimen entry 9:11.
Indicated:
7:59
